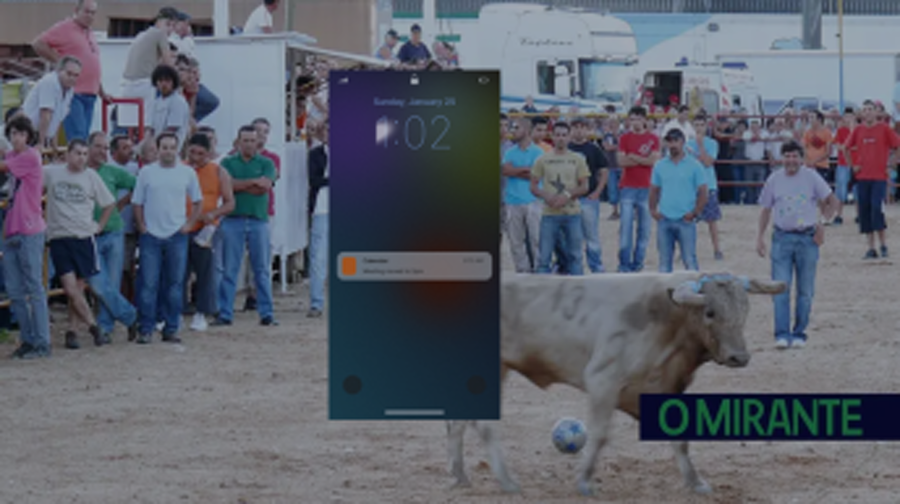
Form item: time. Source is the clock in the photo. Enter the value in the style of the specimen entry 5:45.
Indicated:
1:02
